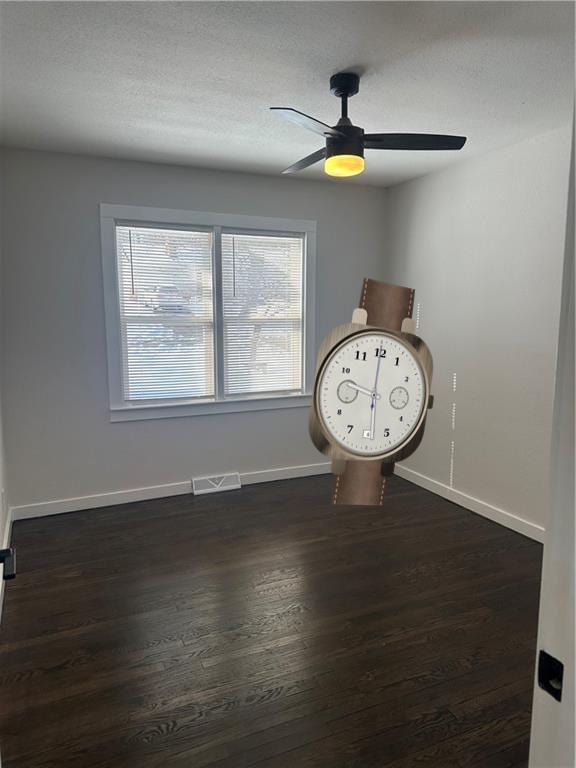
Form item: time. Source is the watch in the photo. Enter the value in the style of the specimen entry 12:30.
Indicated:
9:29
